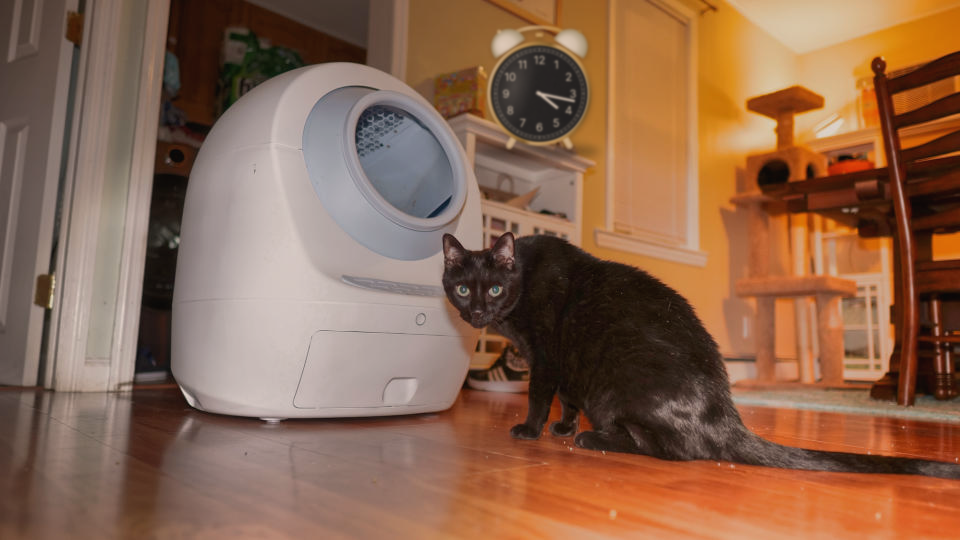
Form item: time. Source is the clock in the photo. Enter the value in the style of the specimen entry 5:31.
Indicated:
4:17
